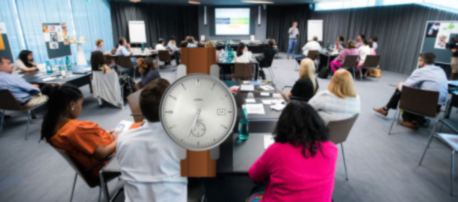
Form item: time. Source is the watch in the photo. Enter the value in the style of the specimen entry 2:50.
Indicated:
6:34
